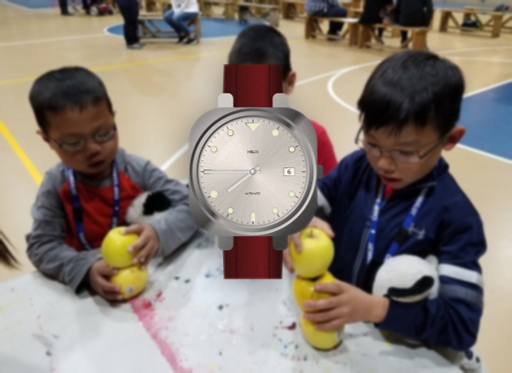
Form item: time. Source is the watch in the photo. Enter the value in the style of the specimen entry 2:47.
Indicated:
7:45
